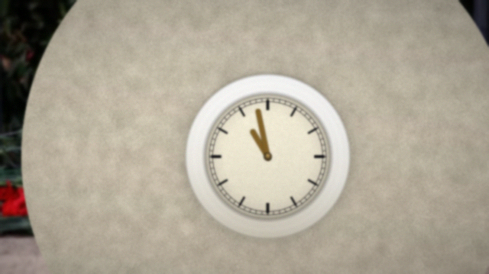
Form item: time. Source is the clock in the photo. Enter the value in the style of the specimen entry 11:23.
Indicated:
10:58
